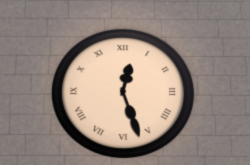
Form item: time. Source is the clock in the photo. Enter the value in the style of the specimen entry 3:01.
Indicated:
12:27
